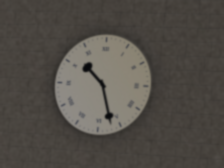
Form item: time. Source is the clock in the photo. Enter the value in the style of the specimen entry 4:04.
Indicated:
10:27
